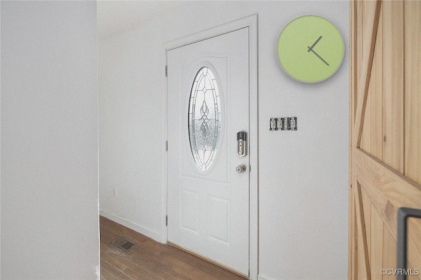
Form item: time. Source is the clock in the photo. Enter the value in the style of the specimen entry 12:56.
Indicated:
1:22
